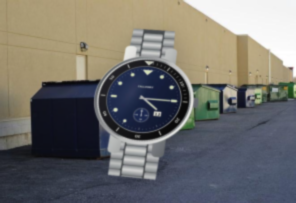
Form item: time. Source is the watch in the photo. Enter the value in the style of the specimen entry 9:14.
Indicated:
4:15
